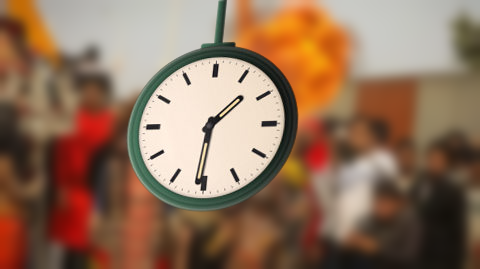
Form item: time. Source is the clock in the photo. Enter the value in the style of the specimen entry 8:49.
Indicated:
1:31
